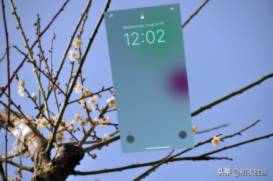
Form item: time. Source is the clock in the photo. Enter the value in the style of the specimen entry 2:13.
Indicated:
12:02
